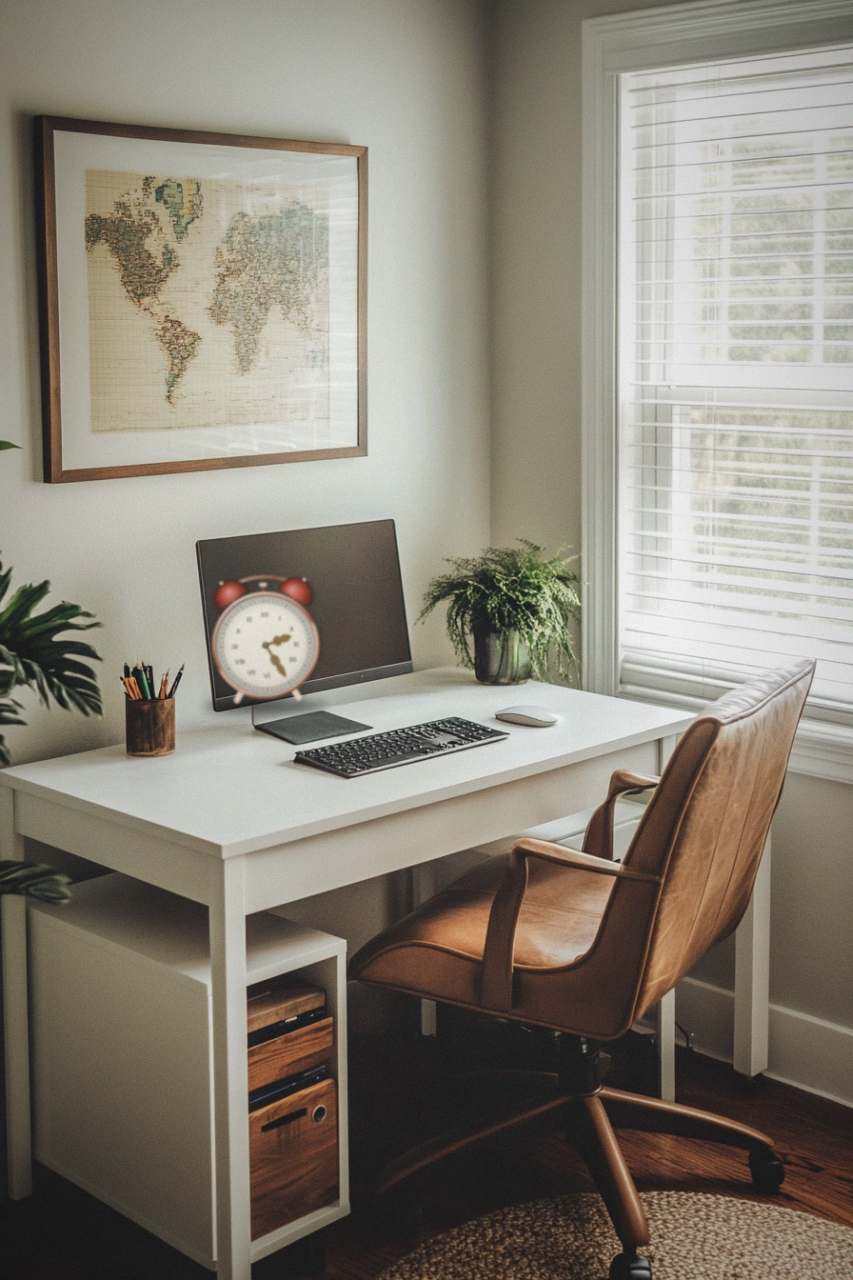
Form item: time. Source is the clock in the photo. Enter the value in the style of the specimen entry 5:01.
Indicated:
2:25
